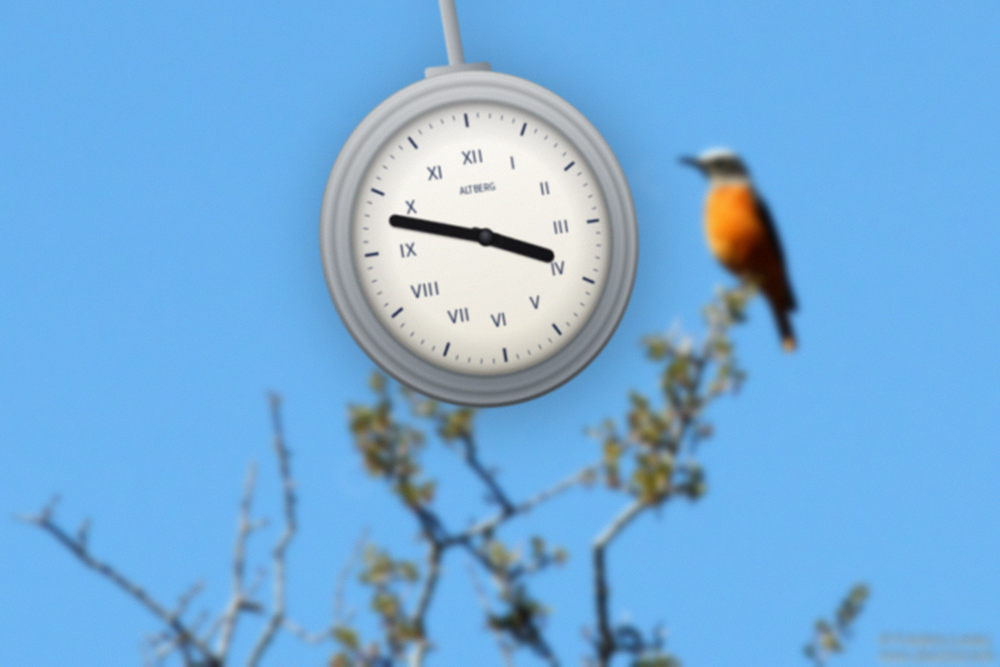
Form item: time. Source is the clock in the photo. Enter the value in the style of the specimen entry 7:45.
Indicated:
3:48
